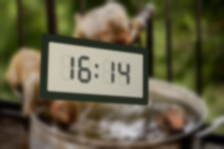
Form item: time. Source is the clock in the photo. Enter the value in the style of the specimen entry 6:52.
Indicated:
16:14
